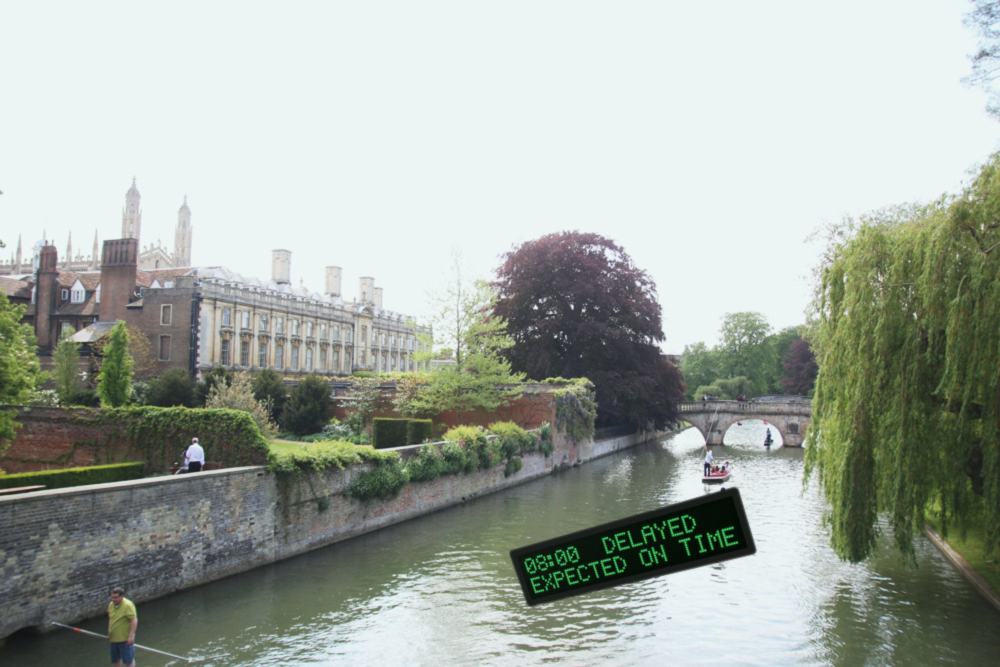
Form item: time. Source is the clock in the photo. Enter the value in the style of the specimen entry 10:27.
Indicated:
8:00
